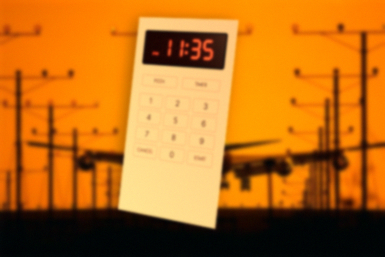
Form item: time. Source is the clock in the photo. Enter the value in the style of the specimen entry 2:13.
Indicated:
11:35
